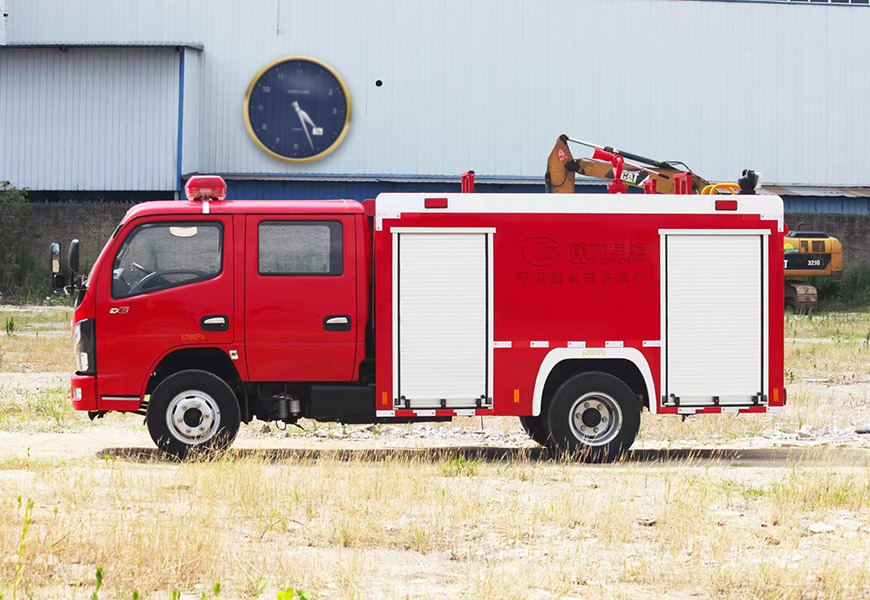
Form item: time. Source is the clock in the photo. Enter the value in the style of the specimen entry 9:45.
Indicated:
4:26
